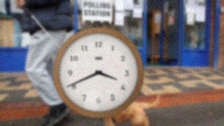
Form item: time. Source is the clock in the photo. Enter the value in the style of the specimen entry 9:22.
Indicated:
3:41
